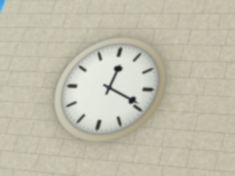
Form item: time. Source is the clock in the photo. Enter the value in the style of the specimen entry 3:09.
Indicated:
12:19
